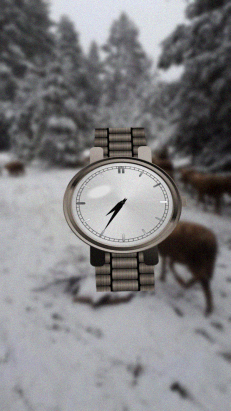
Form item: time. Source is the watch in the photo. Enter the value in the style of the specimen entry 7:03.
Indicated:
7:35
